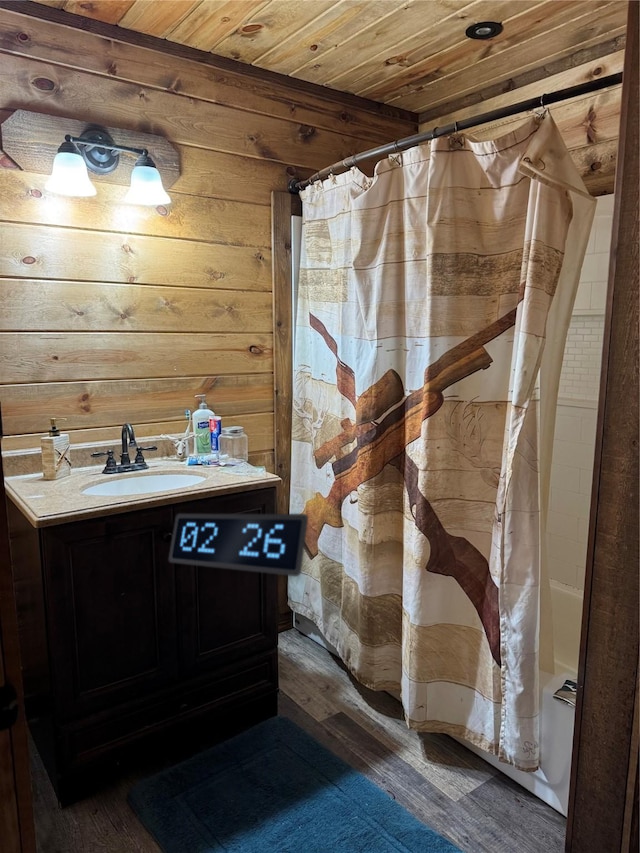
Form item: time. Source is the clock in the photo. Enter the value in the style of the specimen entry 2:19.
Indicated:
2:26
